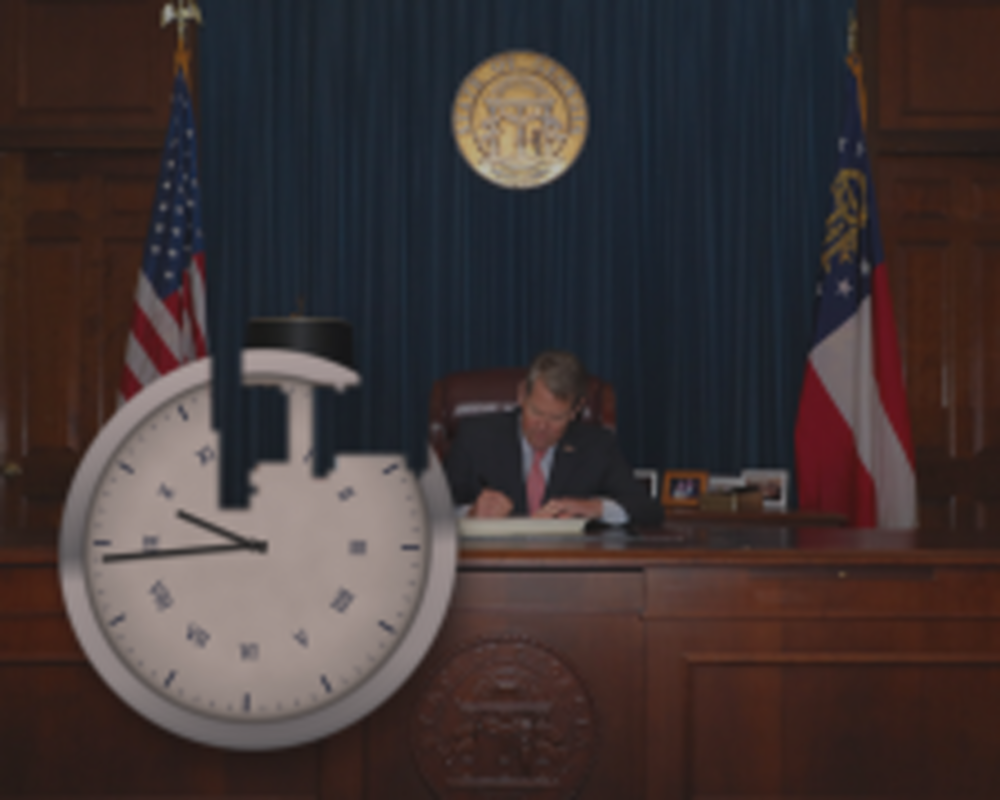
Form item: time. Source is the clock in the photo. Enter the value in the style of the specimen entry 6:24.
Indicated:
9:44
